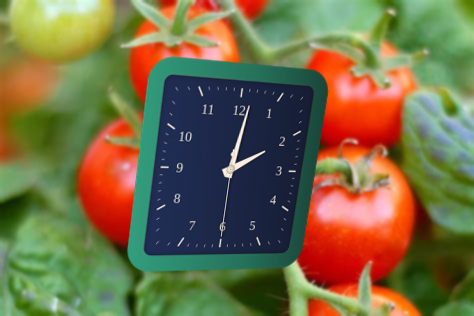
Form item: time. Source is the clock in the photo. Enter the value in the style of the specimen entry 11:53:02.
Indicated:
2:01:30
